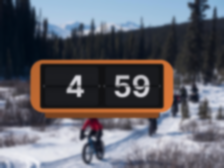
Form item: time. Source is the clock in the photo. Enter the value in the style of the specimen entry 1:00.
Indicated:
4:59
